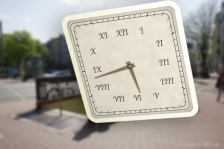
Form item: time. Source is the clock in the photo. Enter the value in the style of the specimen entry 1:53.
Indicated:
5:43
